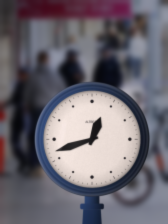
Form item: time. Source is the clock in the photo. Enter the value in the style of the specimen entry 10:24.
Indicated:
12:42
